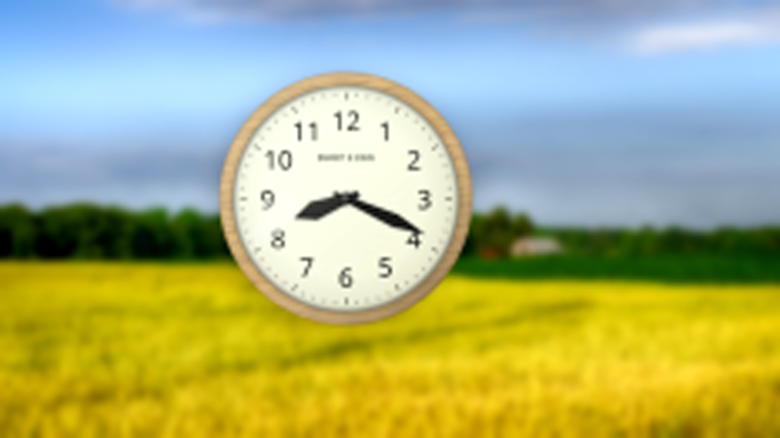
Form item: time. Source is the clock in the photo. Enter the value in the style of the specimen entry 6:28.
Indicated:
8:19
